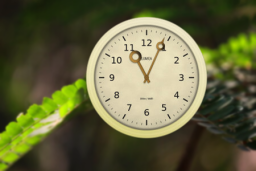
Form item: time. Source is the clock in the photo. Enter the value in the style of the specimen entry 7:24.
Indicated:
11:04
